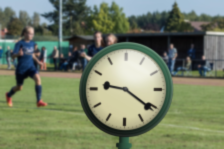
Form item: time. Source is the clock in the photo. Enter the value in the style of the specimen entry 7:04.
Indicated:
9:21
